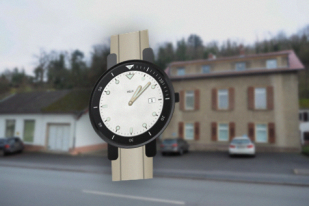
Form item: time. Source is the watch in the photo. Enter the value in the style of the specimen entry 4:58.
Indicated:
1:08
